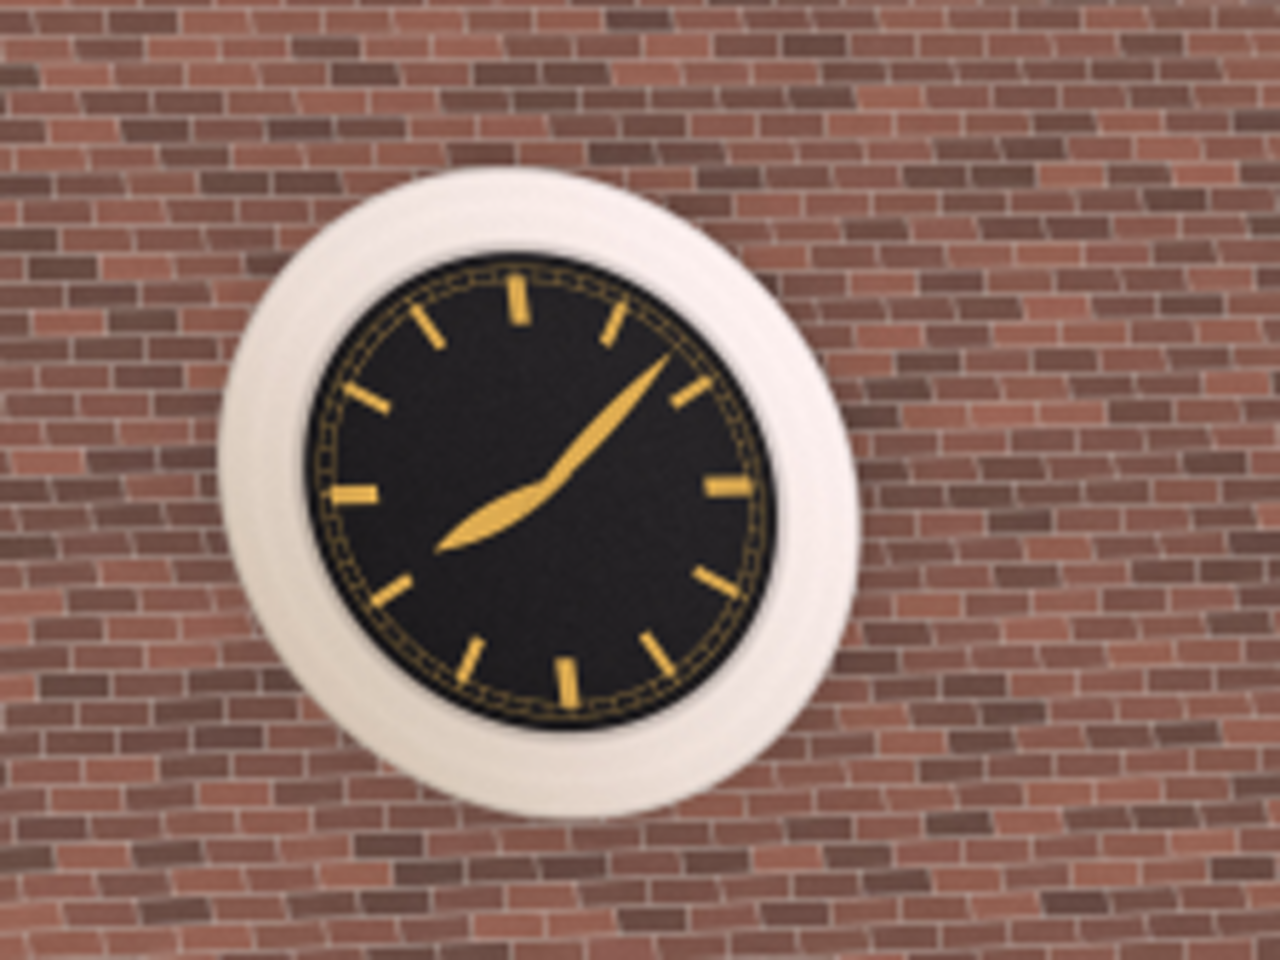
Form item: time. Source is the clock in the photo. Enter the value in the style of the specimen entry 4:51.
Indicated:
8:08
